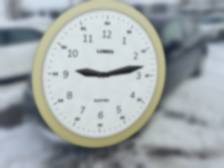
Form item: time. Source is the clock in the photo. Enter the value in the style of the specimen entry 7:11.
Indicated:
9:13
